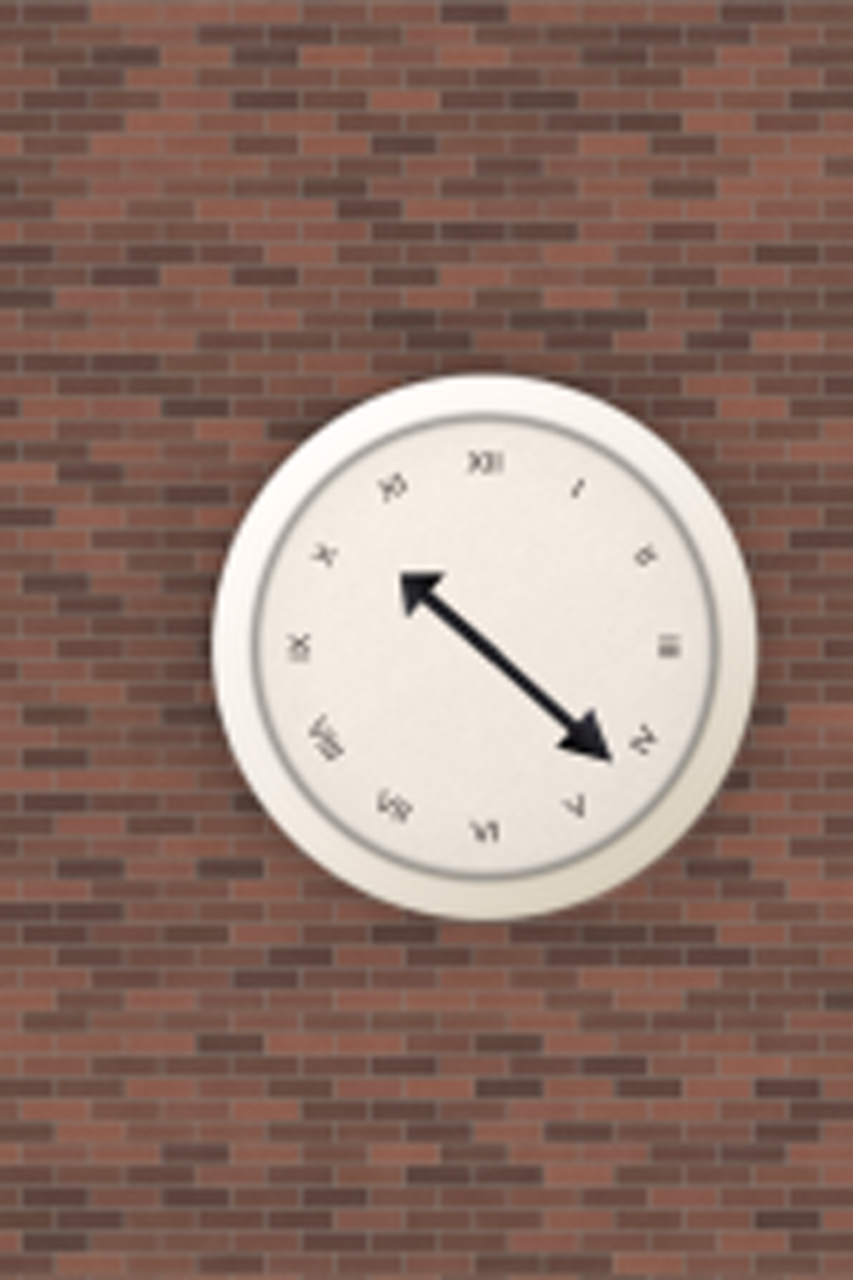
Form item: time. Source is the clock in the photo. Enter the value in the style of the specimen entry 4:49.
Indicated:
10:22
